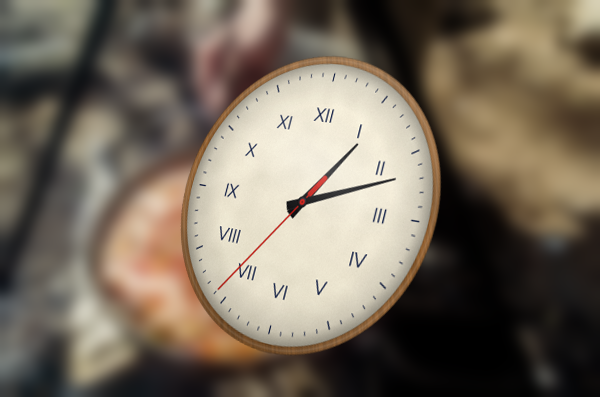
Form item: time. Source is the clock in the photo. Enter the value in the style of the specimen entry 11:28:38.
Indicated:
1:11:36
